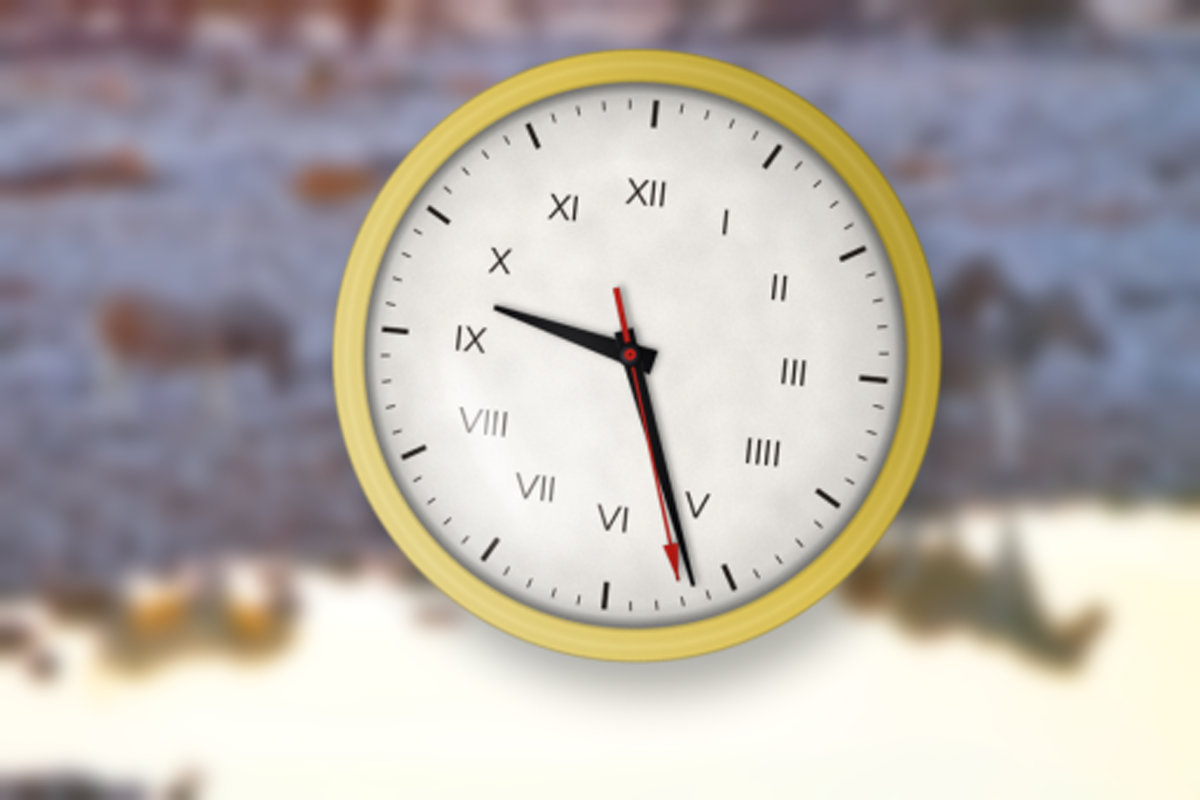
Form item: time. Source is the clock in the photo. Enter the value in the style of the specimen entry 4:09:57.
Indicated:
9:26:27
